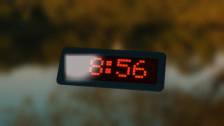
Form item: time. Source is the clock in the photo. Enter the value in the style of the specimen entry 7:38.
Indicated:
8:56
